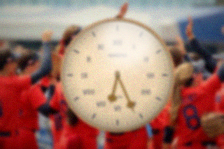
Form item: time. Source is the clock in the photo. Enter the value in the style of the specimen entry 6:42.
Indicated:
6:26
